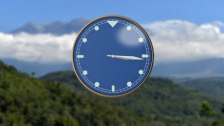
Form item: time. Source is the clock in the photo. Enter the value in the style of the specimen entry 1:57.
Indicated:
3:16
